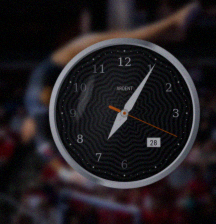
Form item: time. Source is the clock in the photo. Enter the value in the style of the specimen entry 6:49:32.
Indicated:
7:05:19
